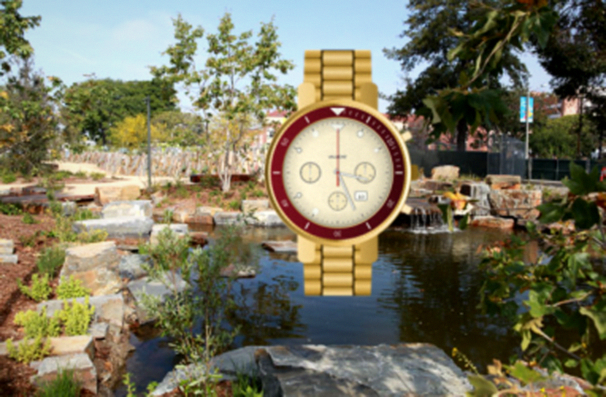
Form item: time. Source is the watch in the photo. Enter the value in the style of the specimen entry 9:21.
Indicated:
3:26
